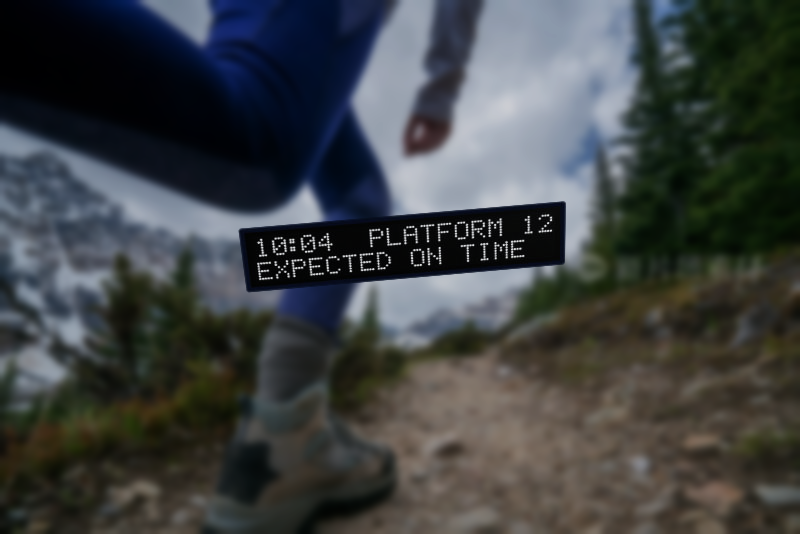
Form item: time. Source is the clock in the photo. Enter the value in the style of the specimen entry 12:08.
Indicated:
10:04
